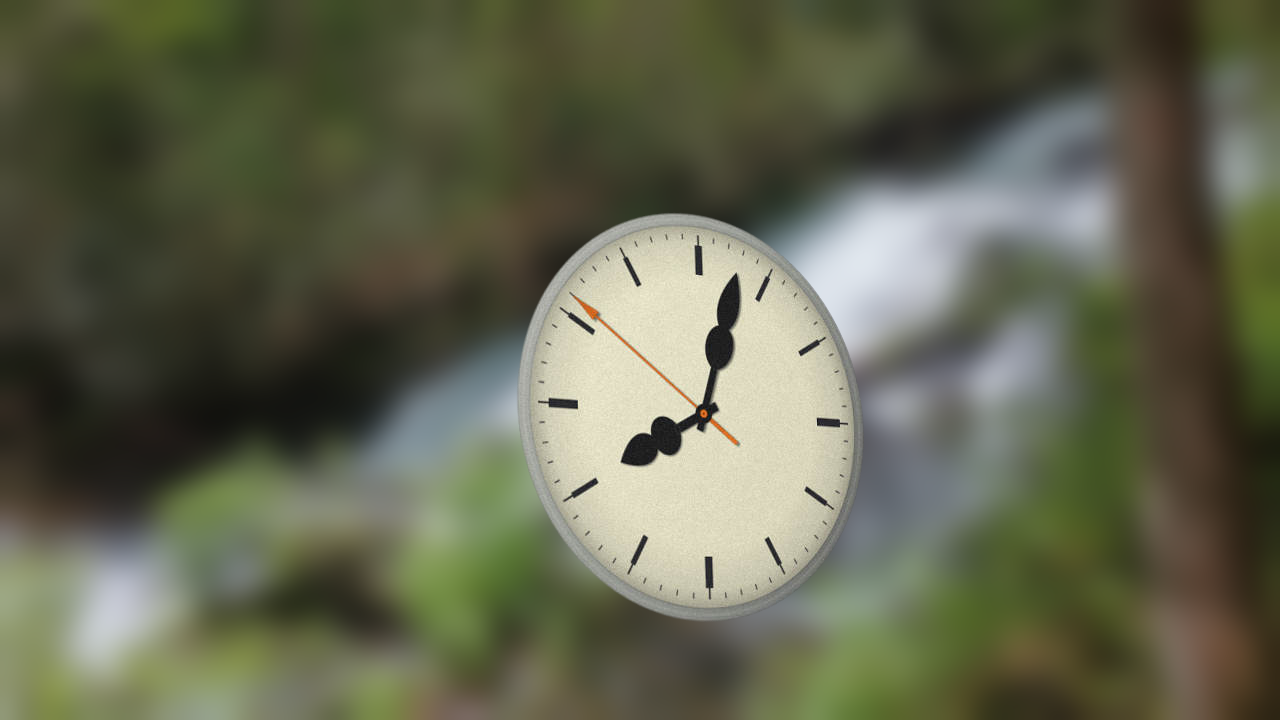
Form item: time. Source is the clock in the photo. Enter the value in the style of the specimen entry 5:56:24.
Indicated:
8:02:51
